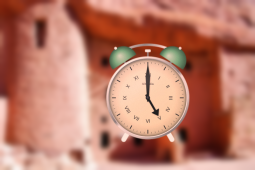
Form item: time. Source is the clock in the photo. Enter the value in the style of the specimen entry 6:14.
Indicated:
5:00
